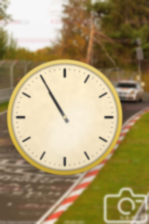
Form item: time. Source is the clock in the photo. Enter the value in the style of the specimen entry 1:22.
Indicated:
10:55
